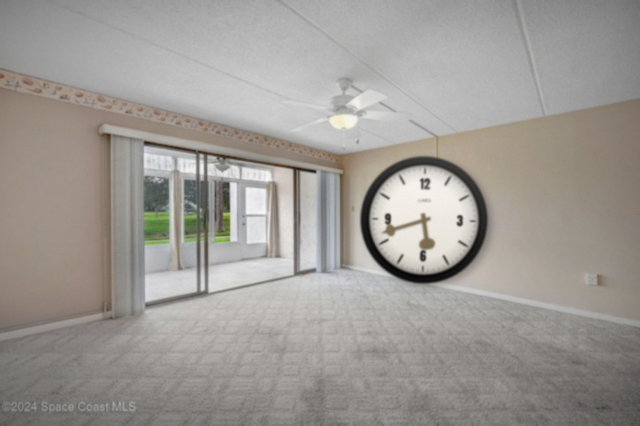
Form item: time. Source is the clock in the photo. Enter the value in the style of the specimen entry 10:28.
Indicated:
5:42
